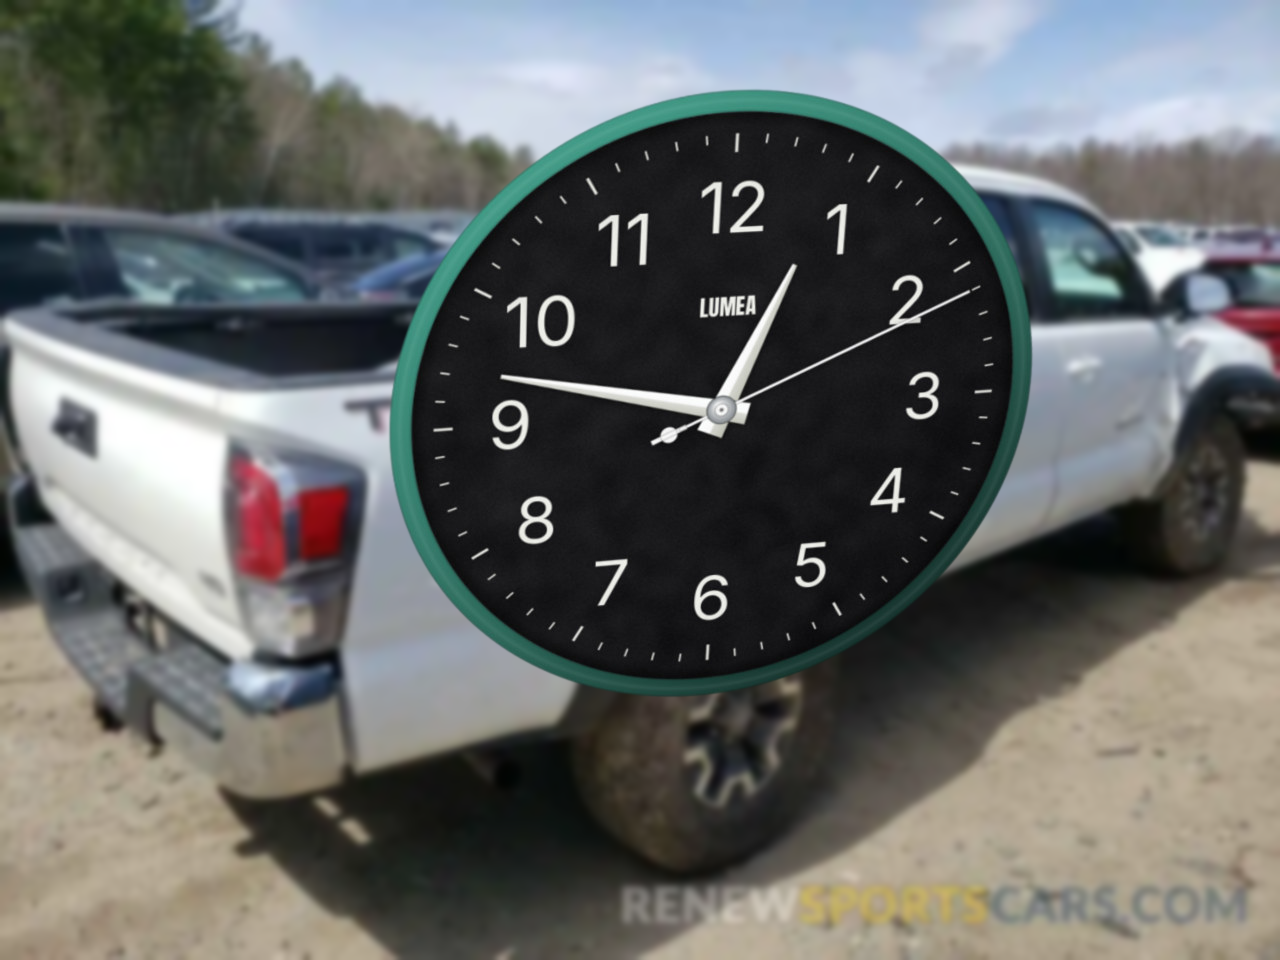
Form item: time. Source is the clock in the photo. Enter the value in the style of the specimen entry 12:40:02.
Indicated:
12:47:11
